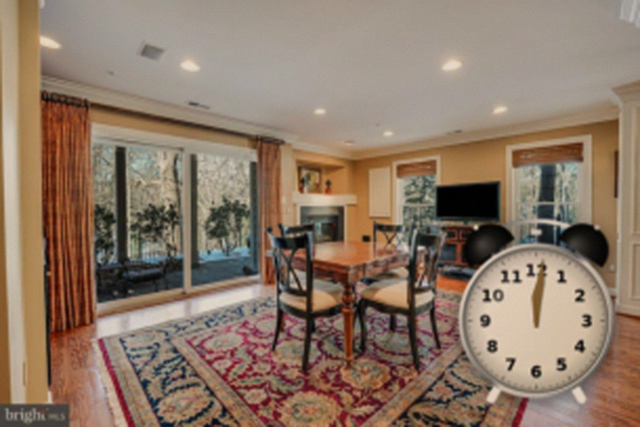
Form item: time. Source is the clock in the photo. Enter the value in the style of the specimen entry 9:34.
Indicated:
12:01
